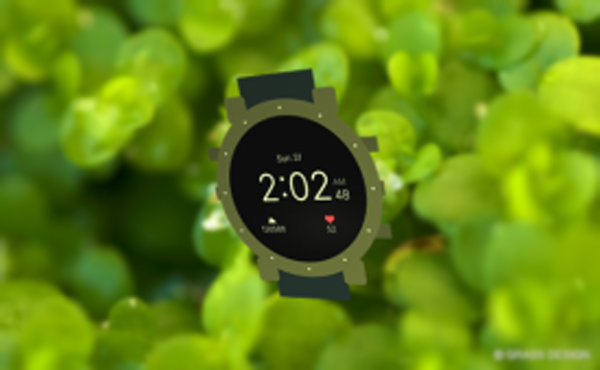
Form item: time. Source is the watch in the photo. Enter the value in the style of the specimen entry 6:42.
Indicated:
2:02
